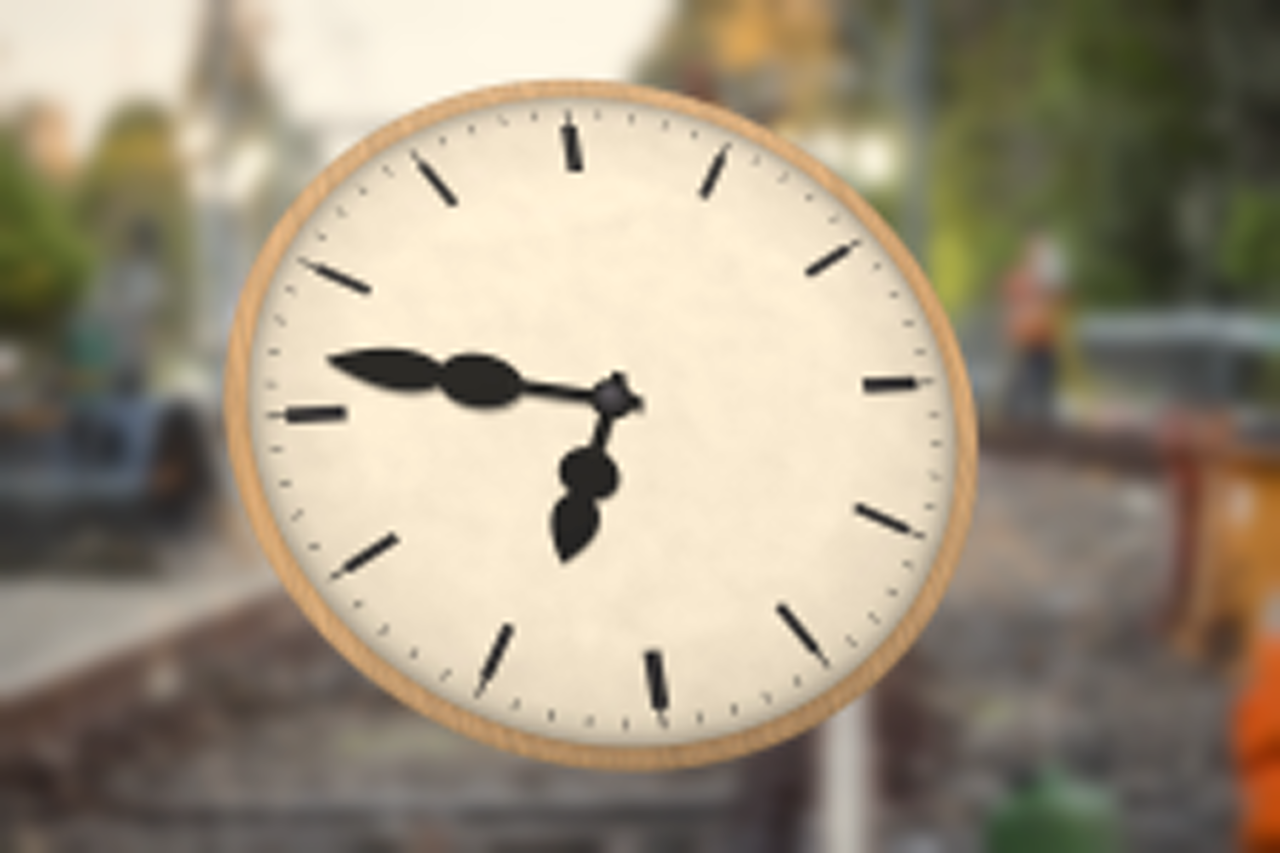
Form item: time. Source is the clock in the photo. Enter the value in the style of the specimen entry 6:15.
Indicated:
6:47
